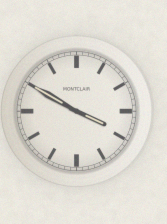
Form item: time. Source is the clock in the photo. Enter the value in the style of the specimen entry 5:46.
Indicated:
3:50
